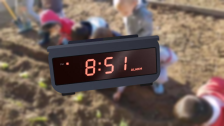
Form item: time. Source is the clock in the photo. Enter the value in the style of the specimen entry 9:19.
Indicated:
8:51
